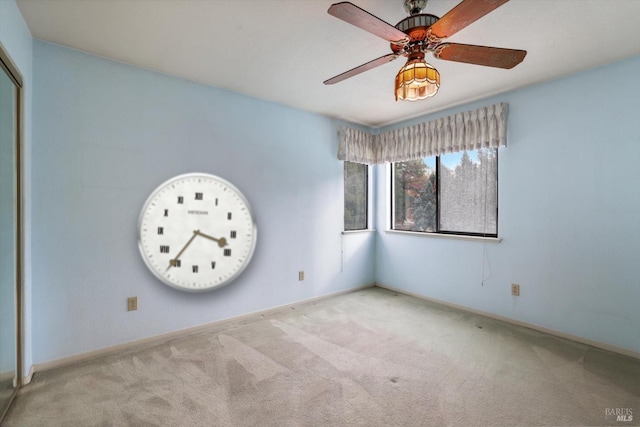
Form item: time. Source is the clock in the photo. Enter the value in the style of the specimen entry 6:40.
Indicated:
3:36
